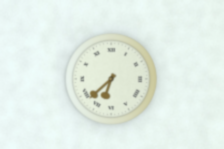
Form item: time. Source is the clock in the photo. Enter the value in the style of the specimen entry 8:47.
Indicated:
6:38
